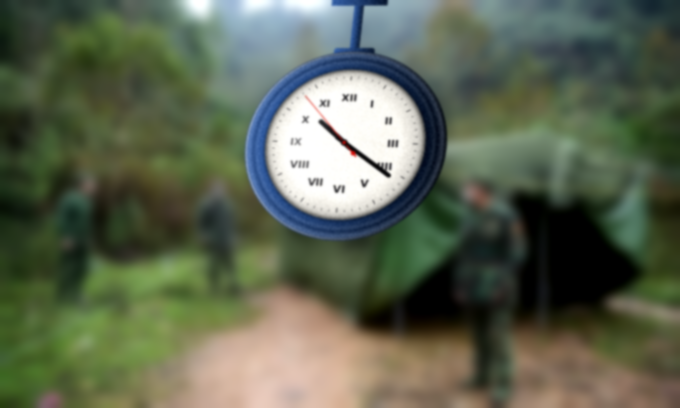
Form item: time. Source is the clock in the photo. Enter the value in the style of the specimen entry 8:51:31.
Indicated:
10:20:53
